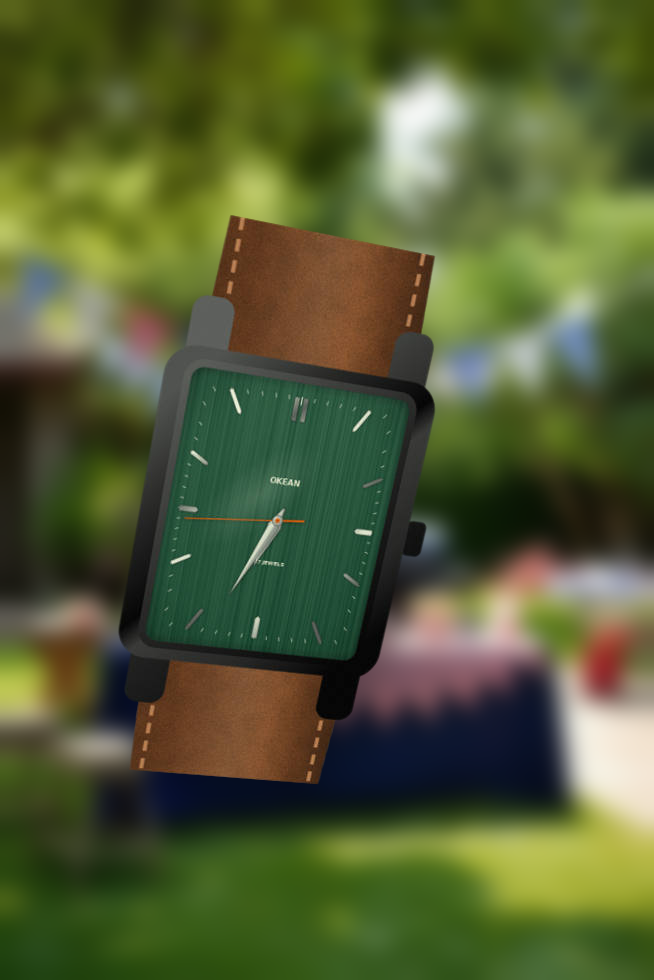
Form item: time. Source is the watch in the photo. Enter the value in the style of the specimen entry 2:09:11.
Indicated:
6:33:44
